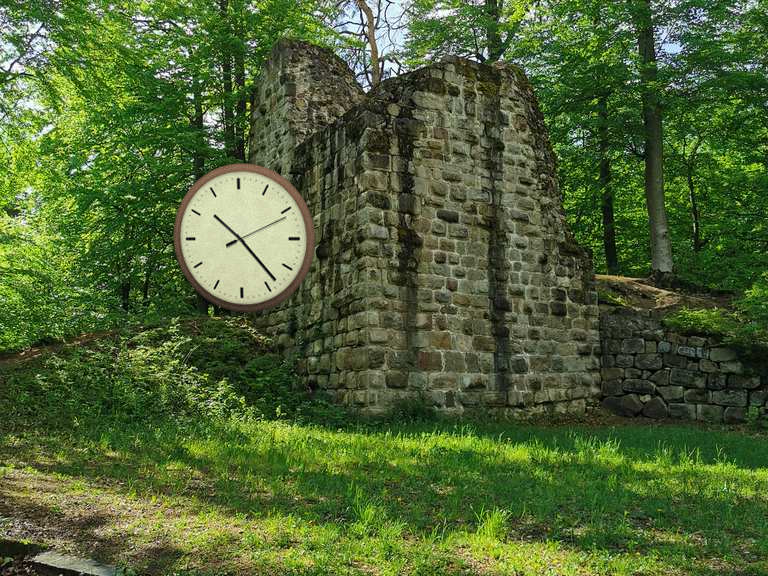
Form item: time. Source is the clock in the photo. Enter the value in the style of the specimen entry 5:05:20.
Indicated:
10:23:11
